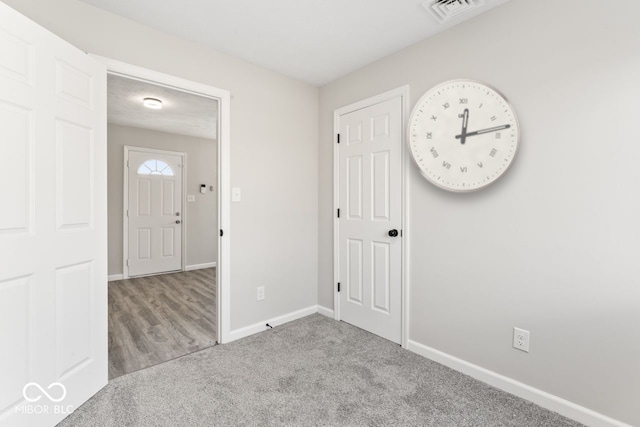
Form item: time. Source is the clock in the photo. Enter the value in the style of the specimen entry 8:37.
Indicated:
12:13
